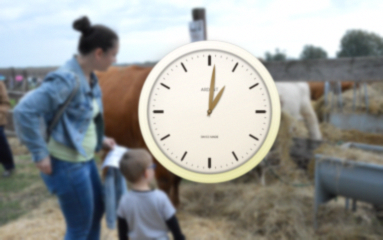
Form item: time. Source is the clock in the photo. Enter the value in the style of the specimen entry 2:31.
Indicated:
1:01
